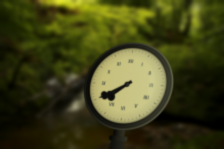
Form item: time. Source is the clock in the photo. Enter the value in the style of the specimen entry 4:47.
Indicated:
7:40
